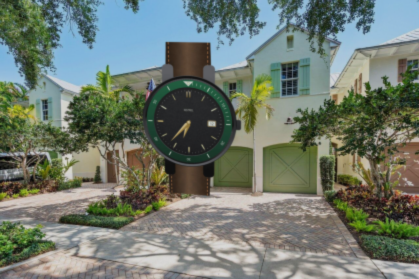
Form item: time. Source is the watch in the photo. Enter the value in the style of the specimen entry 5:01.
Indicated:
6:37
